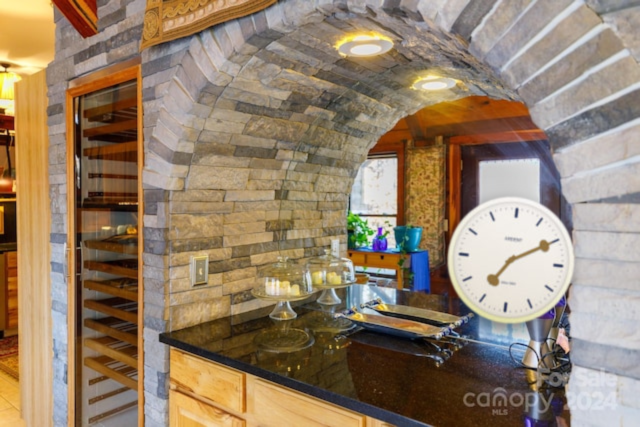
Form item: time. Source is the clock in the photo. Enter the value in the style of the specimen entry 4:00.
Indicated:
7:10
